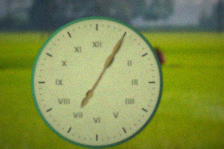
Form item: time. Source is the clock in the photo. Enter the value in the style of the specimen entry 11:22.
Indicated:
7:05
